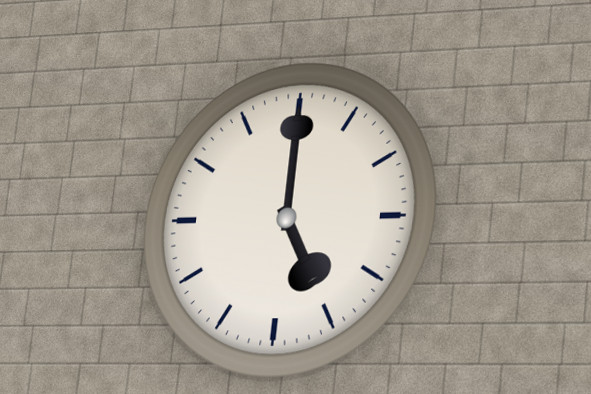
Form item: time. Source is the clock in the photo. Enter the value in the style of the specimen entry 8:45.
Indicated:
5:00
